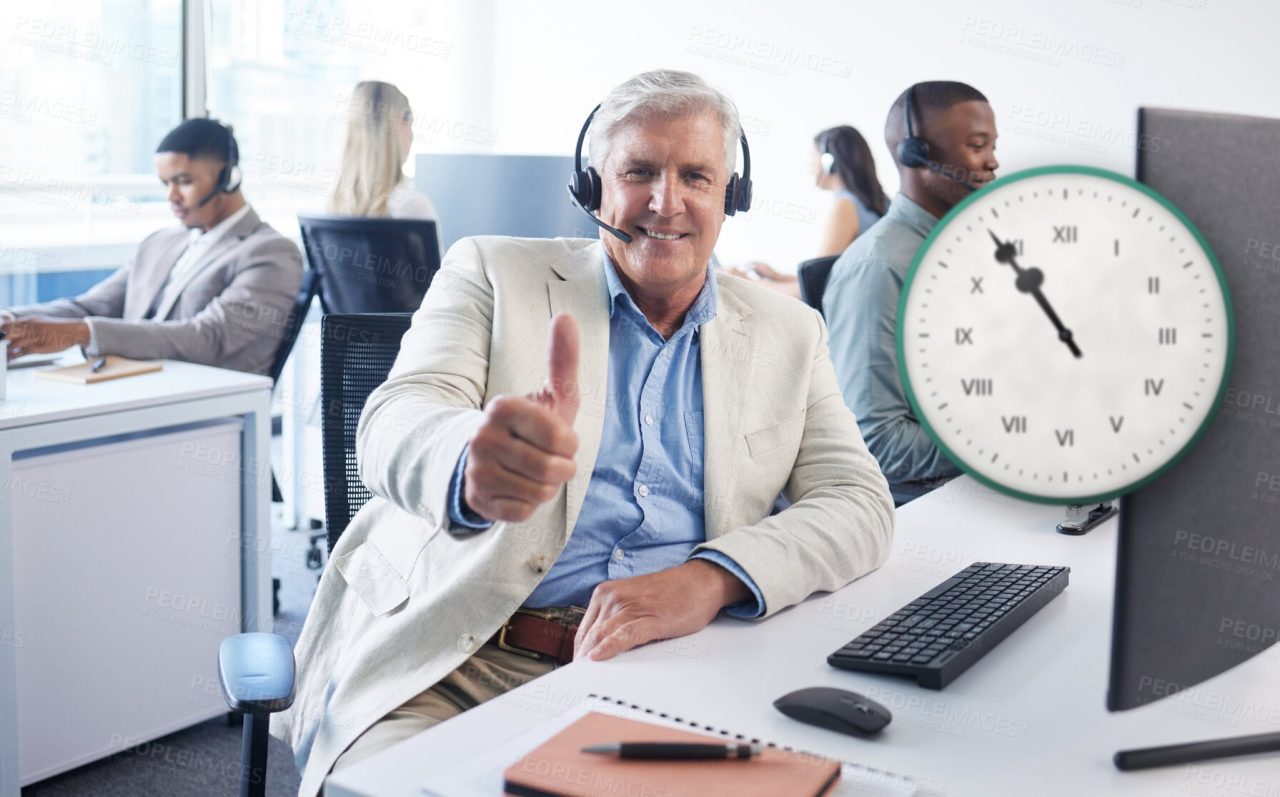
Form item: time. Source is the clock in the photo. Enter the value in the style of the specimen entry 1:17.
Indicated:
10:54
